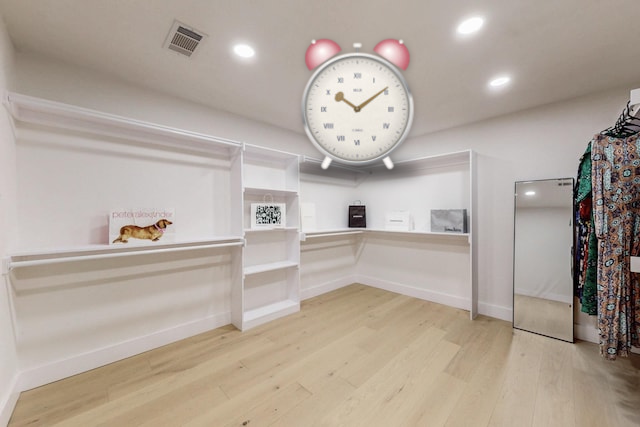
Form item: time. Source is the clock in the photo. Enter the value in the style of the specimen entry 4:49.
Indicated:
10:09
